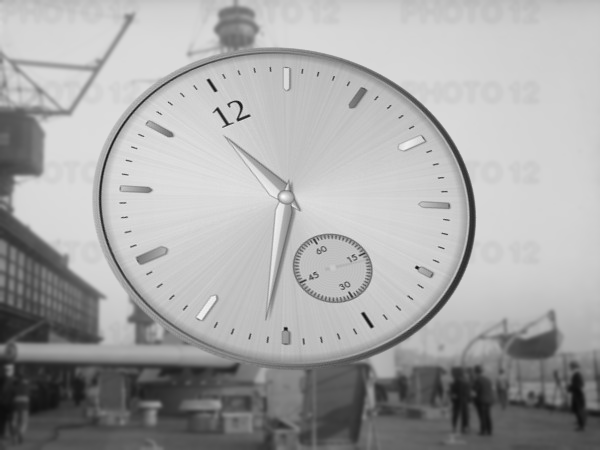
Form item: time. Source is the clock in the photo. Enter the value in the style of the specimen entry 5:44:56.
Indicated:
11:36:17
